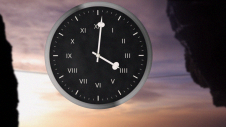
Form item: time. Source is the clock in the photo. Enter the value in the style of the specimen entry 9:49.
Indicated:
4:01
